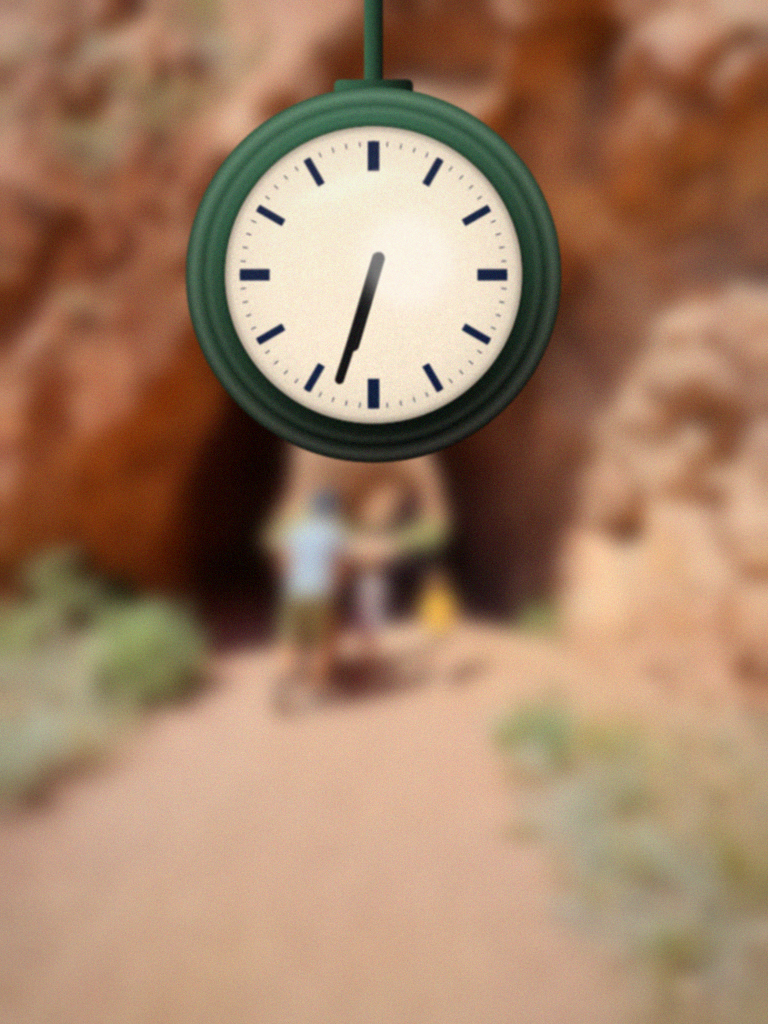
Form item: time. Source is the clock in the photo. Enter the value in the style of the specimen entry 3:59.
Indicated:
6:33
